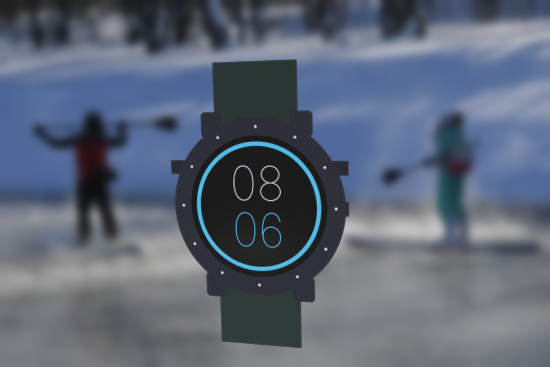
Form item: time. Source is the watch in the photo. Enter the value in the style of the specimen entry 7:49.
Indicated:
8:06
